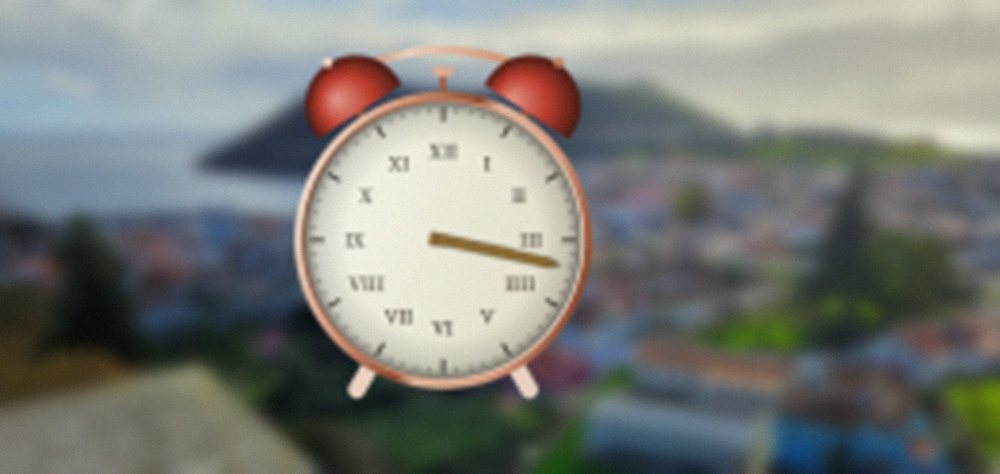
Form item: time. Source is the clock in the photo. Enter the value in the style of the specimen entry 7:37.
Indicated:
3:17
